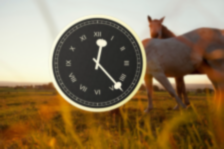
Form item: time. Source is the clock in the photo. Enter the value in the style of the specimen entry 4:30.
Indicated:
12:23
